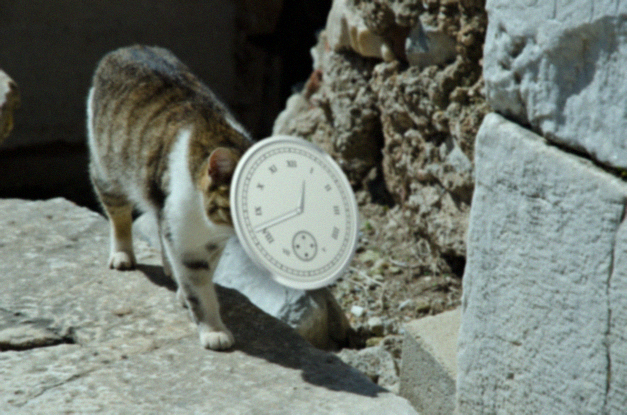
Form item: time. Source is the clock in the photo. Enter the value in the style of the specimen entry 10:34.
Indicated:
12:42
